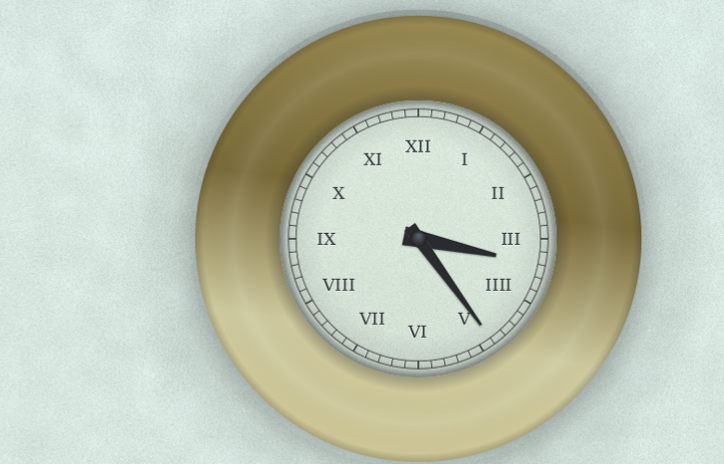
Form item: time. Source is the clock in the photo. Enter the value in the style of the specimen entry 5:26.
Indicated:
3:24
